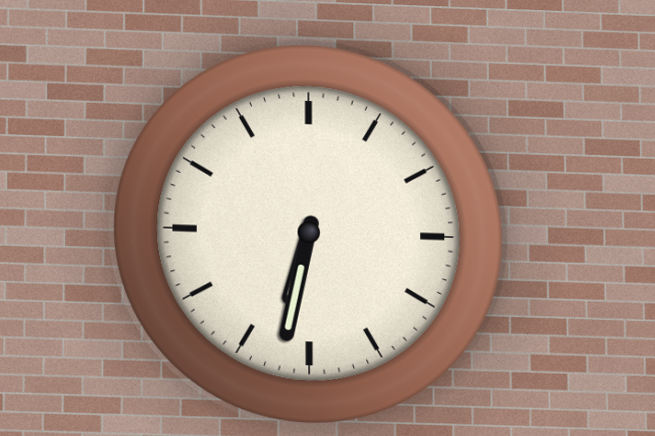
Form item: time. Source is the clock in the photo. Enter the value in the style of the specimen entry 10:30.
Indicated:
6:32
